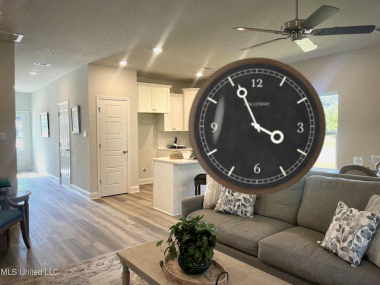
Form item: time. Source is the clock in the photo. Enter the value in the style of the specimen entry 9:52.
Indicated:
3:56
